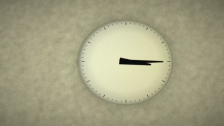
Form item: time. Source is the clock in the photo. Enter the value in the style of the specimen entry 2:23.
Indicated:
3:15
